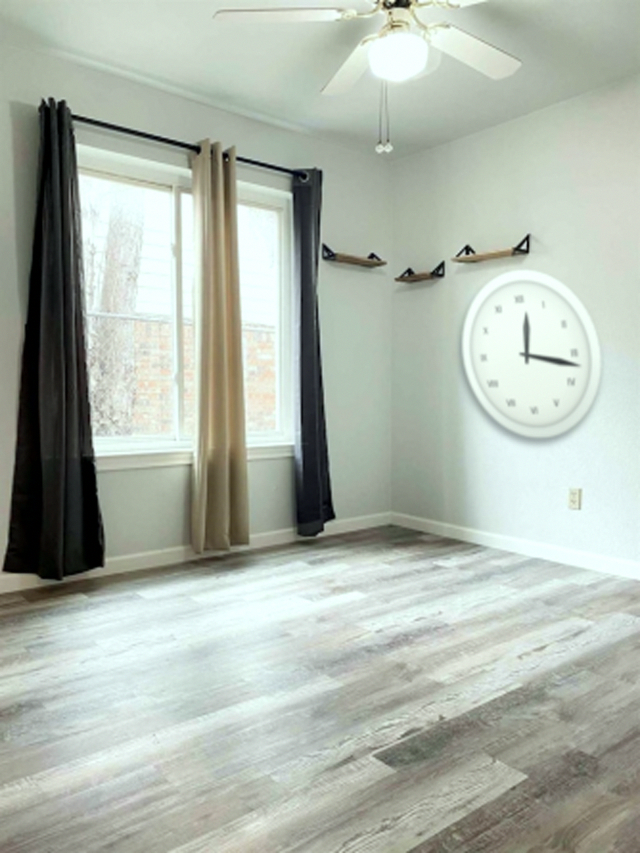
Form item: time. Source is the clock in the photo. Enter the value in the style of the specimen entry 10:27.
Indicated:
12:17
